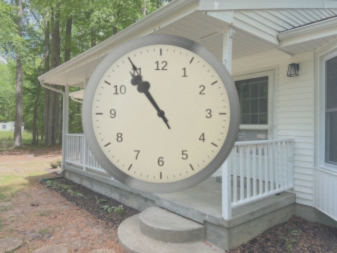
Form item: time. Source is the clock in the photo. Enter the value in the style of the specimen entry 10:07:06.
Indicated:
10:53:55
